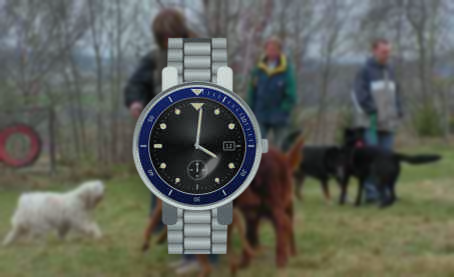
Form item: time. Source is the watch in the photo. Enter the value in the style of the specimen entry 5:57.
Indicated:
4:01
